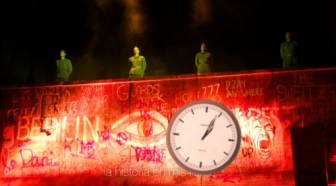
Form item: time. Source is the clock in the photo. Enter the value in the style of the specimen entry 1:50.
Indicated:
1:04
